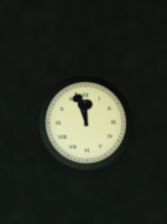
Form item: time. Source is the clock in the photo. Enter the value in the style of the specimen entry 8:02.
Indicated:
11:57
